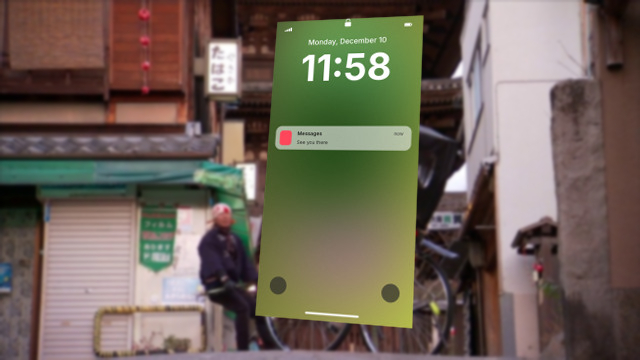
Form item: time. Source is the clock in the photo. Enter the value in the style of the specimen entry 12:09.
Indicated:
11:58
